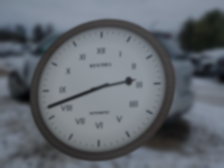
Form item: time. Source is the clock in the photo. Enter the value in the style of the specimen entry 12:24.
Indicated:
2:42
